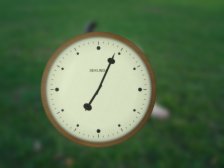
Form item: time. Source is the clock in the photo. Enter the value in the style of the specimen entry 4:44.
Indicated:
7:04
